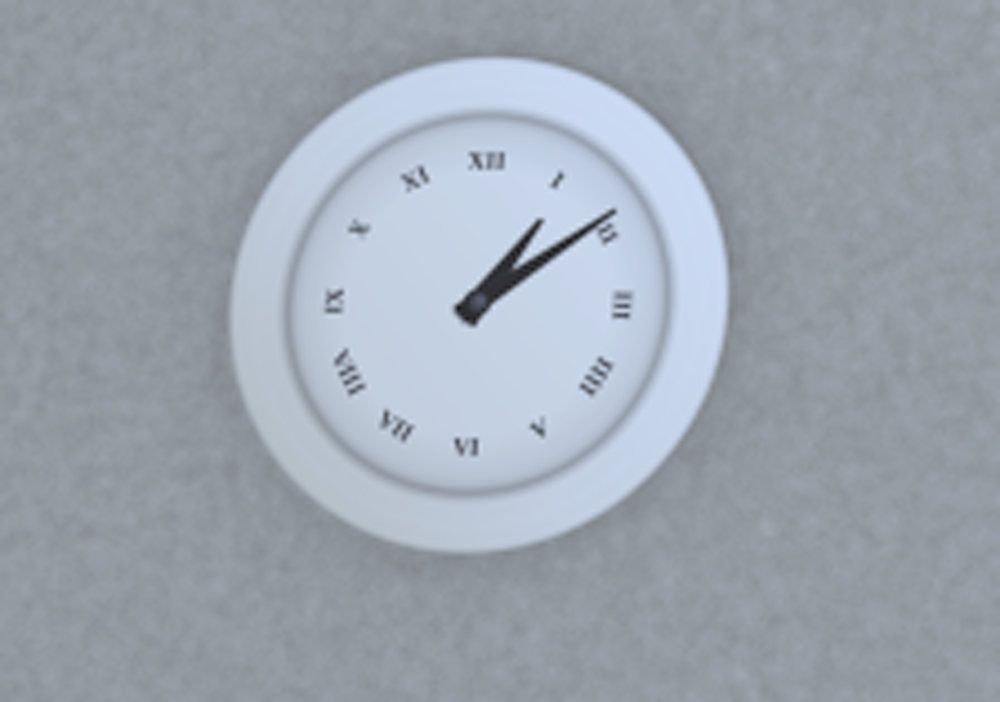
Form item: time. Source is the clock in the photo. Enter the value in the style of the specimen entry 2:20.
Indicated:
1:09
